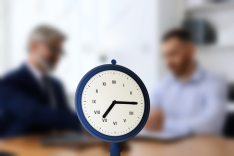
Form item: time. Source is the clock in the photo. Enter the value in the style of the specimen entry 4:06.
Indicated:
7:15
